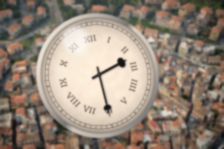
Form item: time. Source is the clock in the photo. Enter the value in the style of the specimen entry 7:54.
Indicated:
2:30
